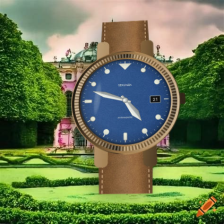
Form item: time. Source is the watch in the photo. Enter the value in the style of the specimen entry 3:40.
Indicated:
4:48
